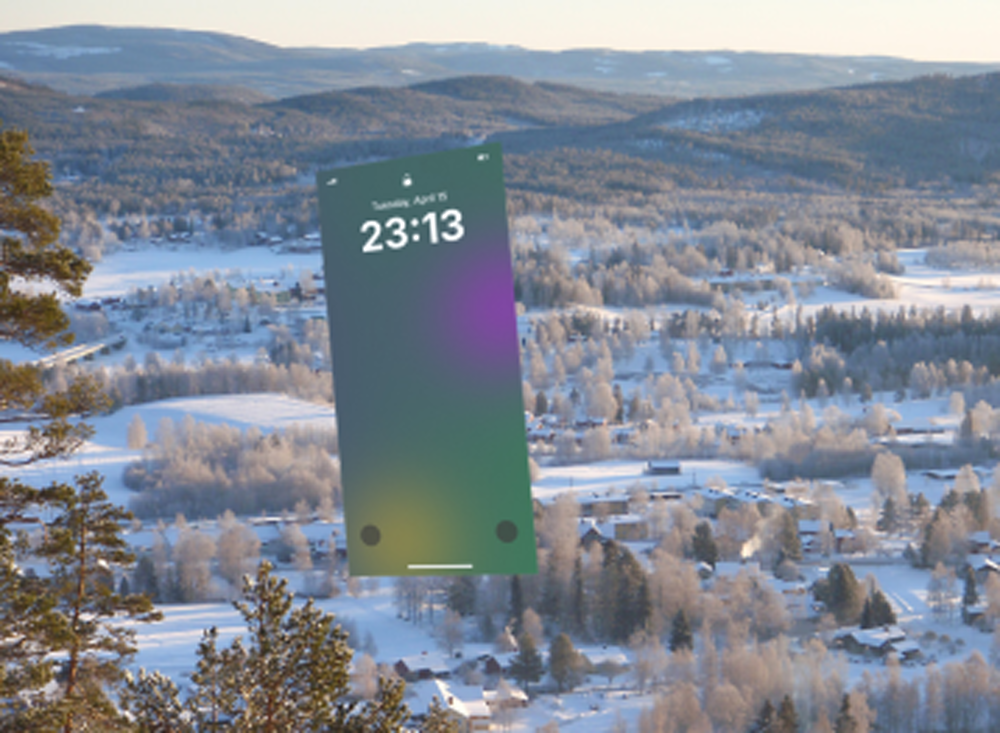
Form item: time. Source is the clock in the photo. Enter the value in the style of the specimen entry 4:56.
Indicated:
23:13
